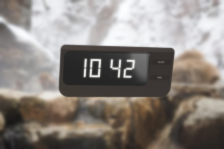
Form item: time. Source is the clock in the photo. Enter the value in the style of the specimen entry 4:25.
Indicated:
10:42
